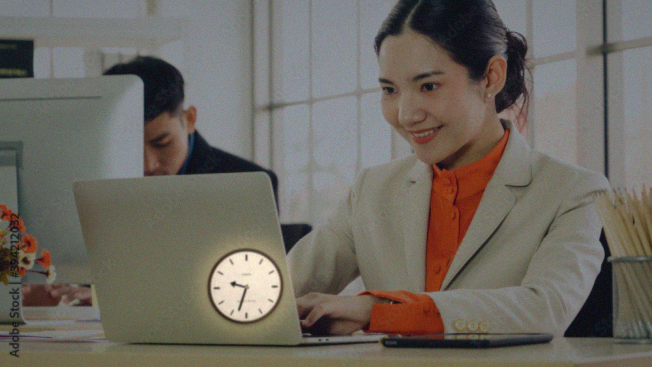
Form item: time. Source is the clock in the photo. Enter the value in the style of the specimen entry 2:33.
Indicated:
9:33
